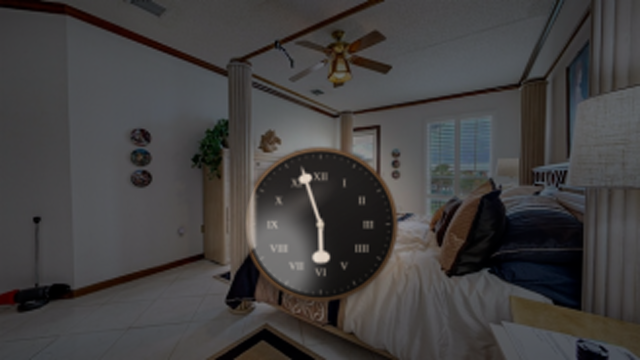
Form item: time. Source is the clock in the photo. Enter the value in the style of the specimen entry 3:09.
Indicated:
5:57
